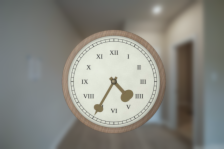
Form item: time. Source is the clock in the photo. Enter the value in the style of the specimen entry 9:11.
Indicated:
4:35
